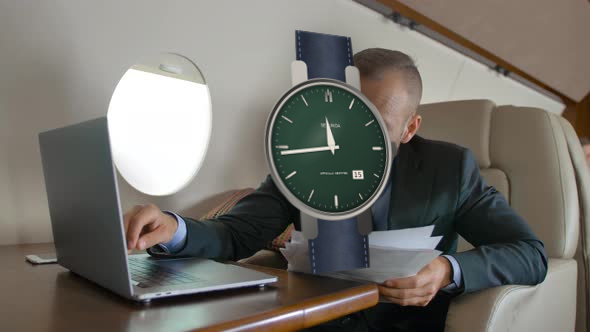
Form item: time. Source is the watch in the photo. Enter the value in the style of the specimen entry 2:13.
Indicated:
11:44
